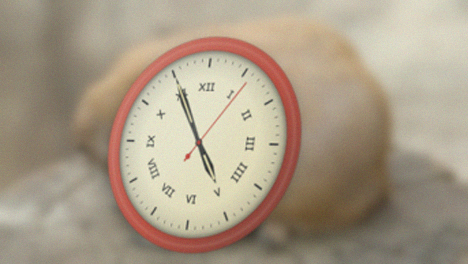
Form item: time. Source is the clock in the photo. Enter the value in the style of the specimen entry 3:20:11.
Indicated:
4:55:06
